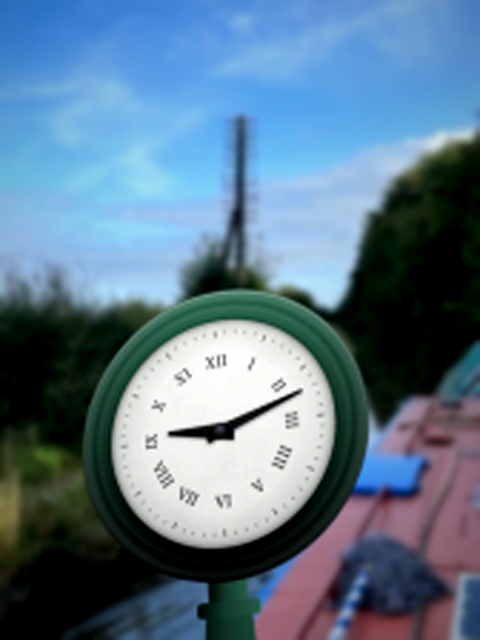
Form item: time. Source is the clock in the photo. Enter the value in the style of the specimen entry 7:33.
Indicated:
9:12
